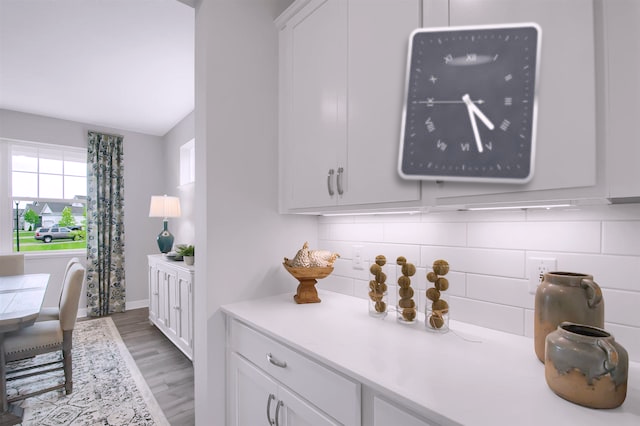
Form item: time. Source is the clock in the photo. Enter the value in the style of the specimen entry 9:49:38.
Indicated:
4:26:45
